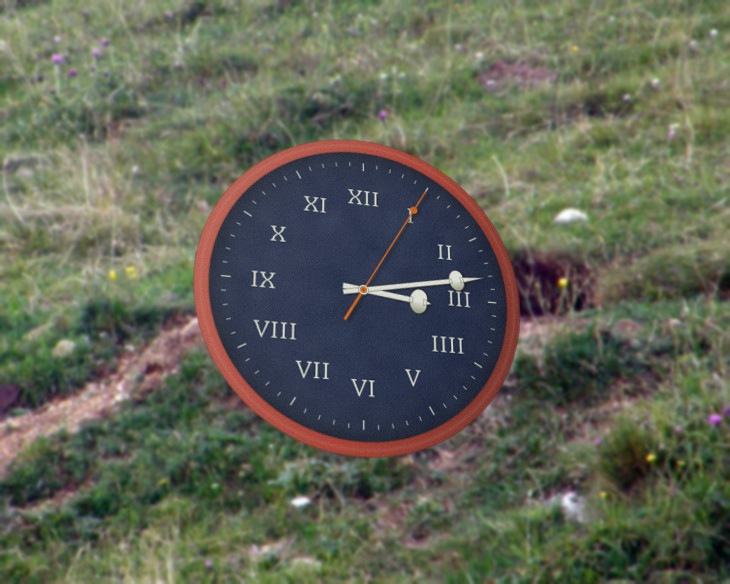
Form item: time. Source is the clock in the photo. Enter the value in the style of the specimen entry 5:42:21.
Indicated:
3:13:05
